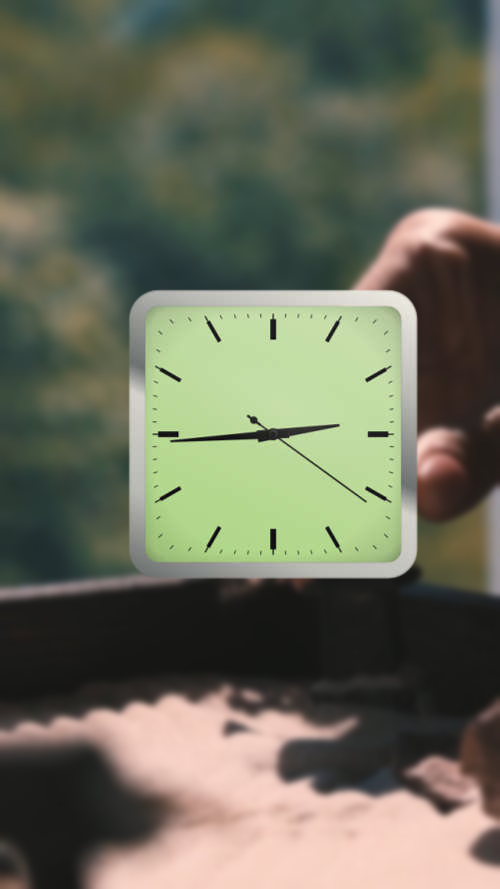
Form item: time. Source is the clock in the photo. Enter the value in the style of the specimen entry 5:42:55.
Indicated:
2:44:21
